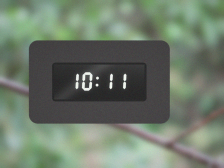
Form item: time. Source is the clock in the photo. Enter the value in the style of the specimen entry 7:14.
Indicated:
10:11
